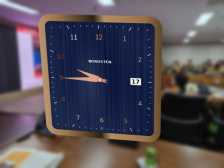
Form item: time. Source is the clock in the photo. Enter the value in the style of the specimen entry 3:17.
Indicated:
9:45
